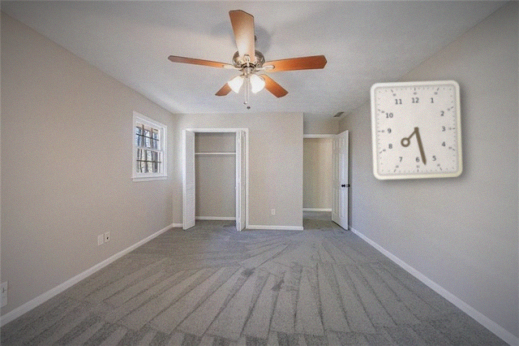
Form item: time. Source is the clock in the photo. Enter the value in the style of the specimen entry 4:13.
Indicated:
7:28
